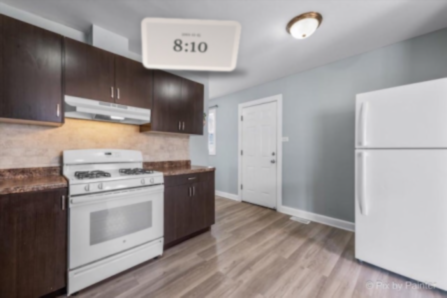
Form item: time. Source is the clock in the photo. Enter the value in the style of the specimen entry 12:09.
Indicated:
8:10
